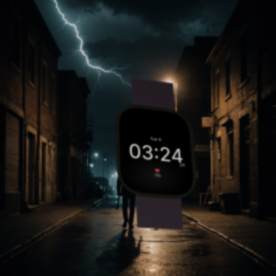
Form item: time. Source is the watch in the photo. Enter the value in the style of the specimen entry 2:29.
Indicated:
3:24
